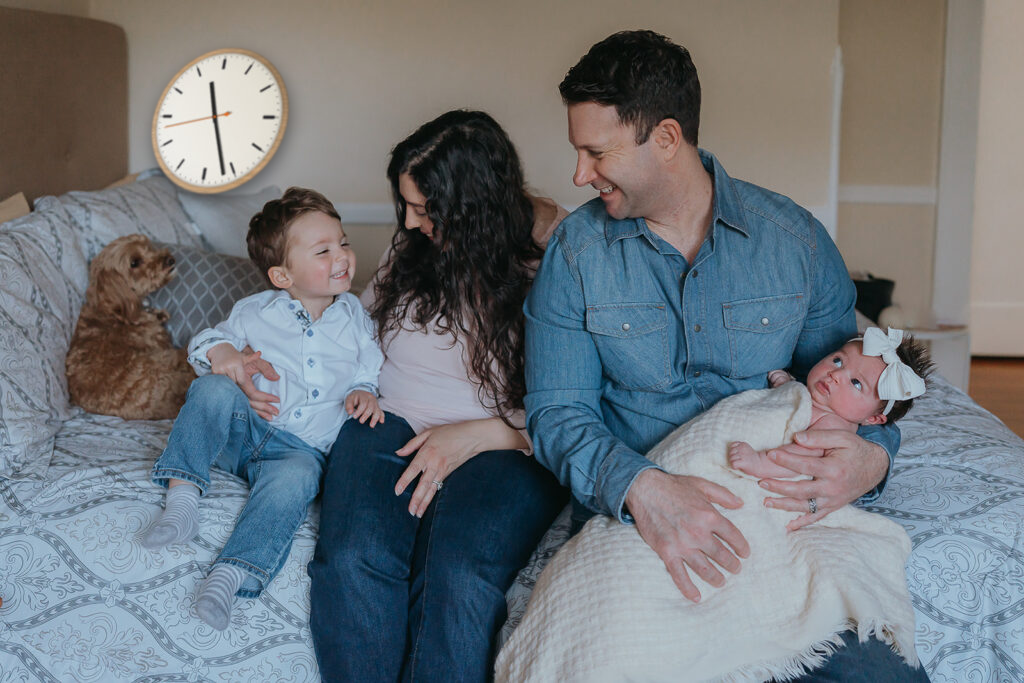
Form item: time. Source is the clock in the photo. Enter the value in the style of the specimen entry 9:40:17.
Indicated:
11:26:43
